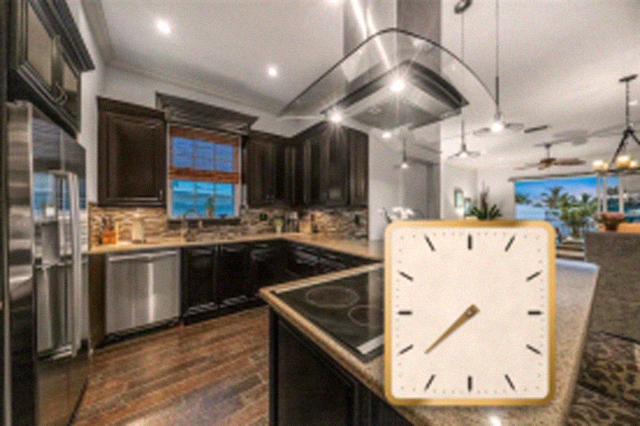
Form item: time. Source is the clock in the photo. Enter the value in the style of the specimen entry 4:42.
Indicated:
7:38
